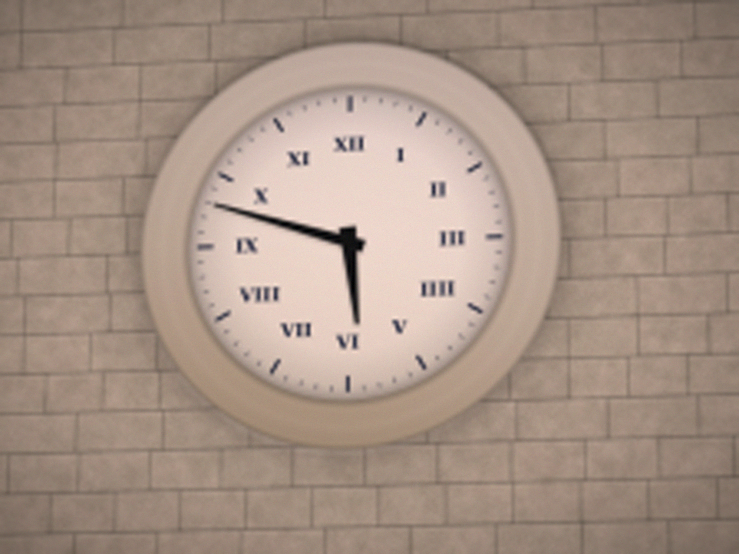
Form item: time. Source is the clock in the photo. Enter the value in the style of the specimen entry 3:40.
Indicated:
5:48
